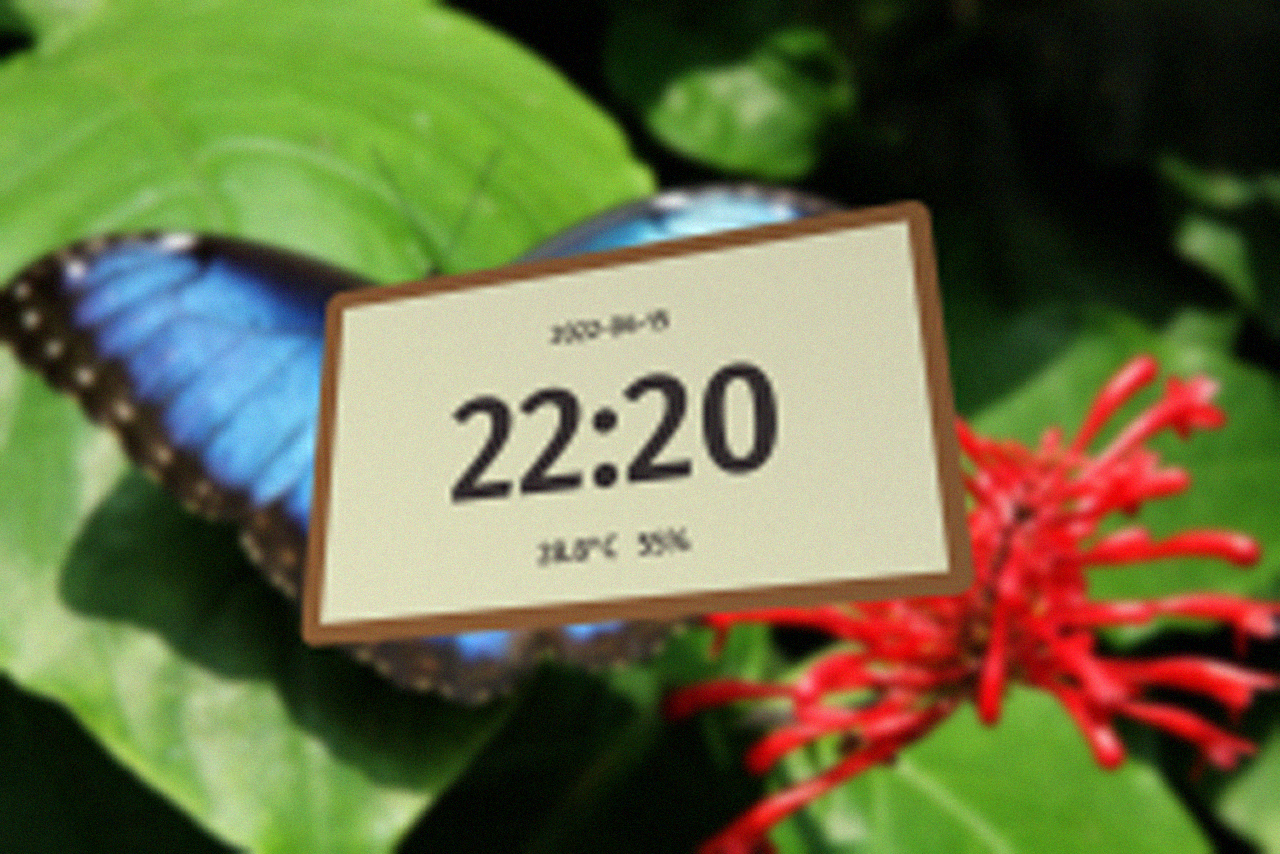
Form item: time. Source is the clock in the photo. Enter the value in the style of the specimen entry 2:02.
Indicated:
22:20
